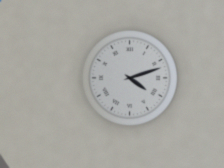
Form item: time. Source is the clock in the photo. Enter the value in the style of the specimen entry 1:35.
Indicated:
4:12
